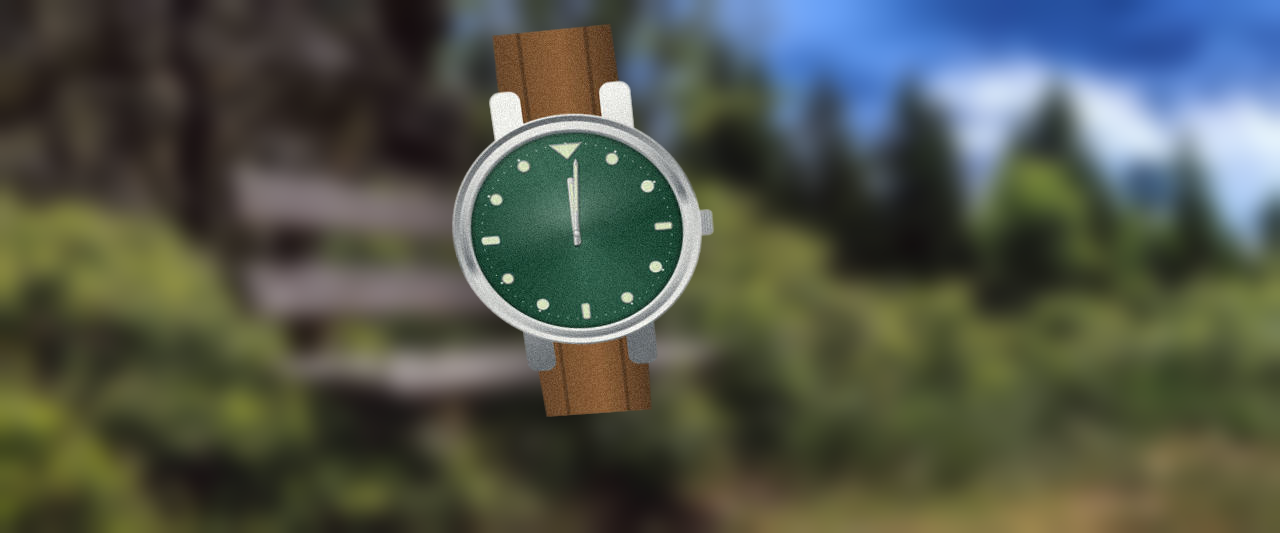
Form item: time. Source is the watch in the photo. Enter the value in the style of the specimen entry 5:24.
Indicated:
12:01
